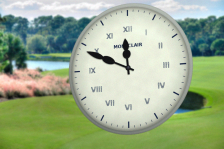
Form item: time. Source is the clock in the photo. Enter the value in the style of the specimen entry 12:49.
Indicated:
11:49
